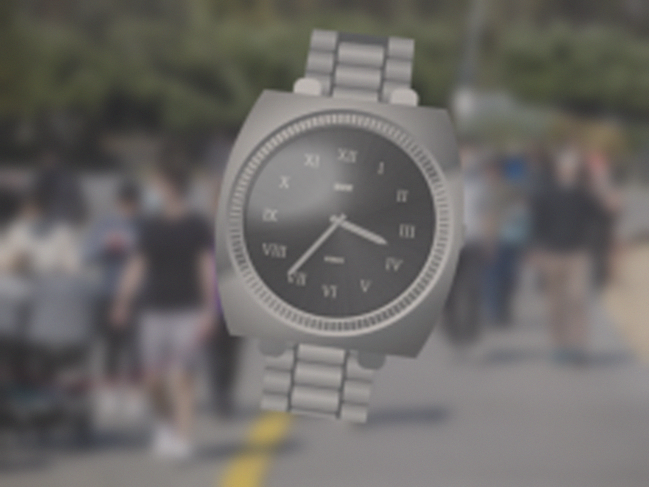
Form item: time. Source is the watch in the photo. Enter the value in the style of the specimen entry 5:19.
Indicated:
3:36
